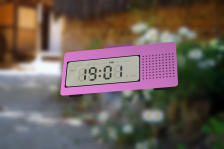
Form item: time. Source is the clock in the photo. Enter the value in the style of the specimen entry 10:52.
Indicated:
19:01
